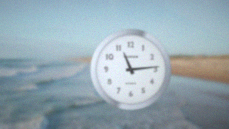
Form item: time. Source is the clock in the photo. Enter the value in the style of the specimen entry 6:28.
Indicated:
11:14
